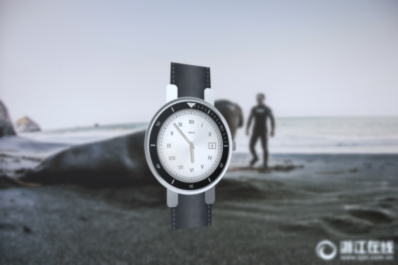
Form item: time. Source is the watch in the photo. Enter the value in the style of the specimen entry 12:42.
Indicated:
5:53
